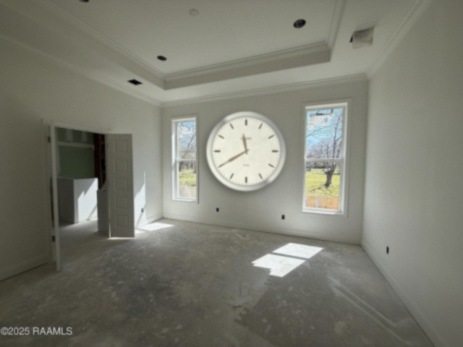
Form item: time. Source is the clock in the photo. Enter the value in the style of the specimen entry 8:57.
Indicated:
11:40
